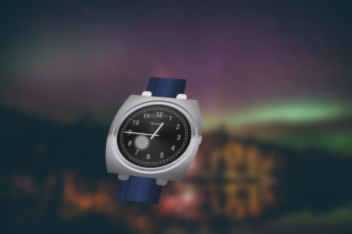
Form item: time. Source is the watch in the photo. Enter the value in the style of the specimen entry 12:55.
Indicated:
12:45
